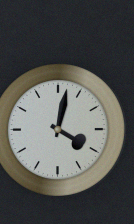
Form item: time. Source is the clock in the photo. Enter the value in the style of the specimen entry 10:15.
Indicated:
4:02
